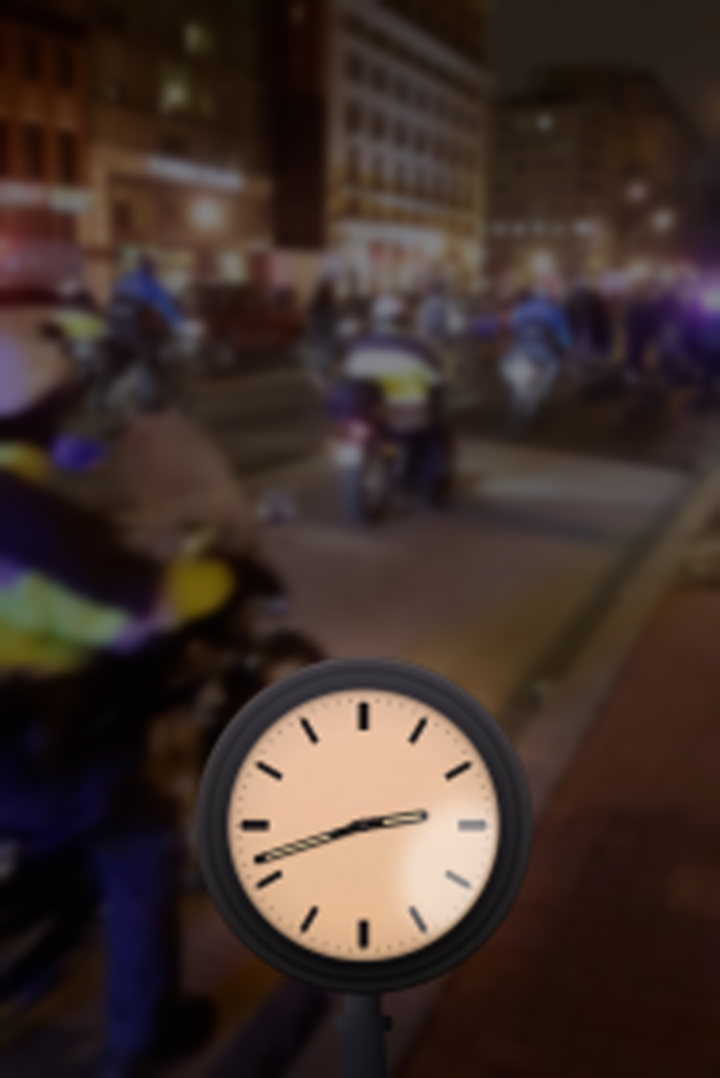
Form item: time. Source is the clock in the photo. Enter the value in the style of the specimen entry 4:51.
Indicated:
2:42
